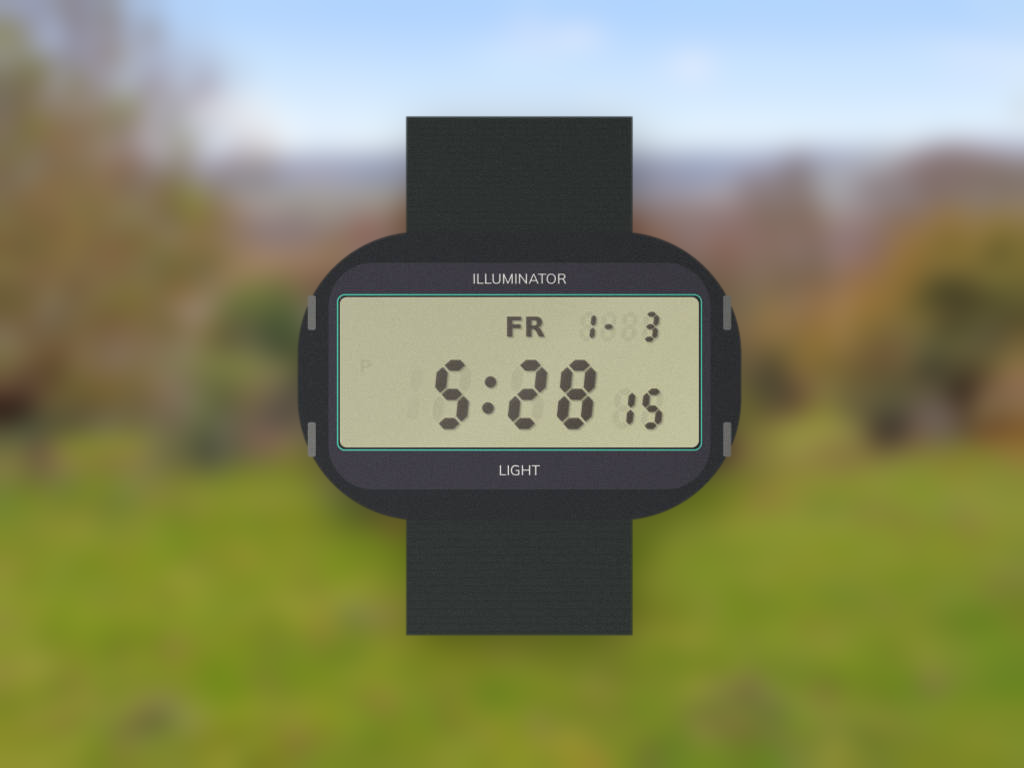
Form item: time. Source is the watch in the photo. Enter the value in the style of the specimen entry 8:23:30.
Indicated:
5:28:15
